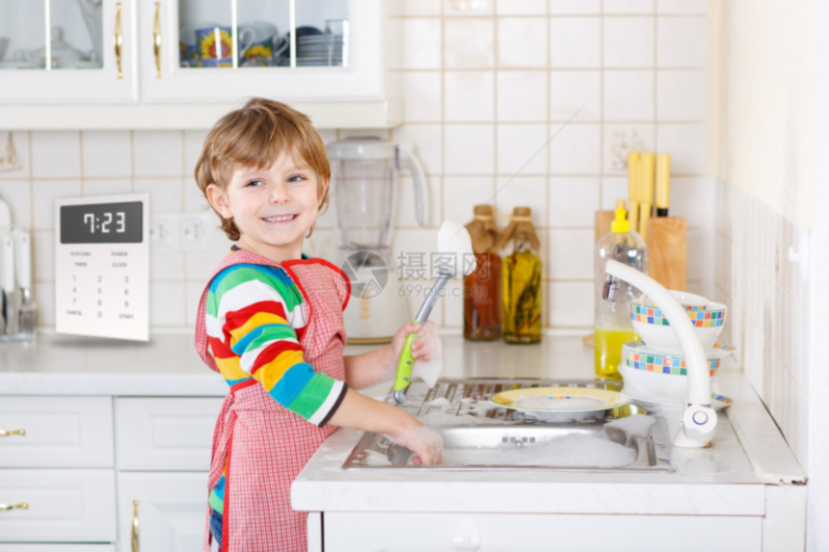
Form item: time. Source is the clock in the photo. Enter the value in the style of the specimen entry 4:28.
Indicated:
7:23
